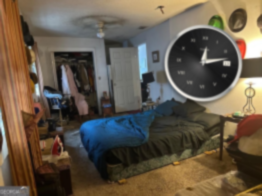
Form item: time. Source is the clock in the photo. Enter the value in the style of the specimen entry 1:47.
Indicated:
12:13
